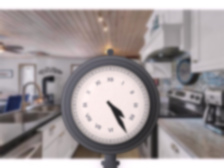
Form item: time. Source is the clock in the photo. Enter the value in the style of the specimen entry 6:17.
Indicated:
4:25
